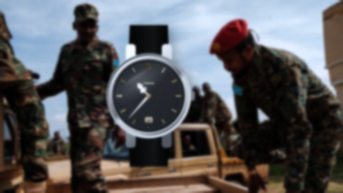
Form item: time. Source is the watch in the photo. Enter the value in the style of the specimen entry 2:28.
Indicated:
10:37
